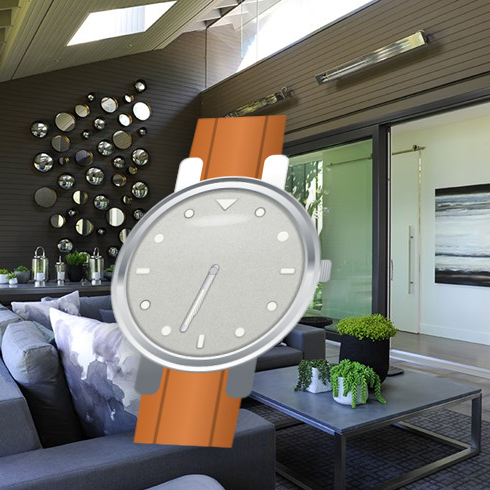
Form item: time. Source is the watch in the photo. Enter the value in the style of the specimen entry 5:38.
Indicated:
6:33
